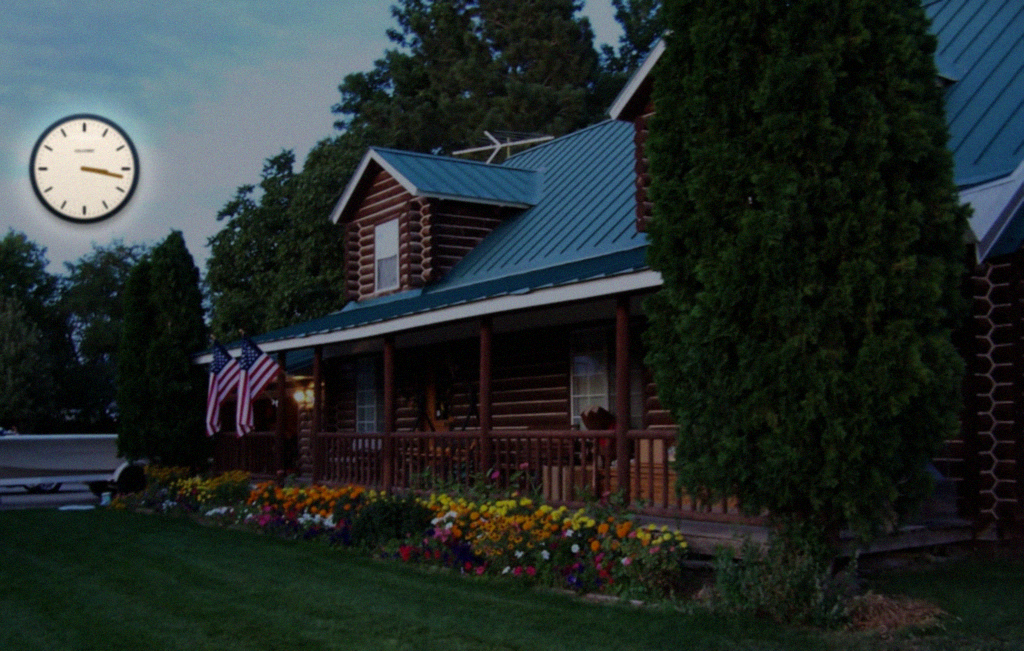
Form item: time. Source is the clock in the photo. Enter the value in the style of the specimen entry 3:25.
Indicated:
3:17
